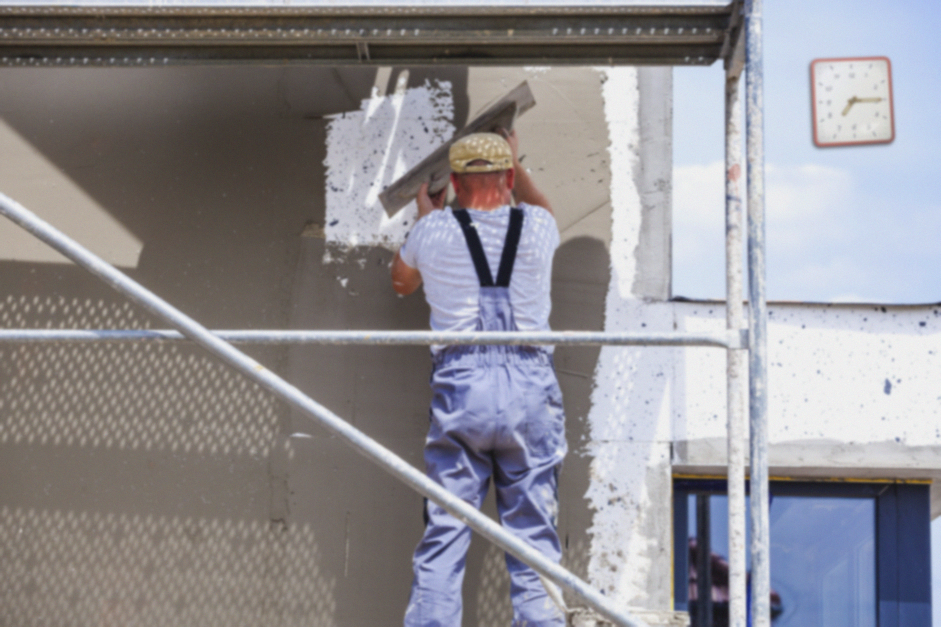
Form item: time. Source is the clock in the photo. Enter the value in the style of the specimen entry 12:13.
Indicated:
7:15
